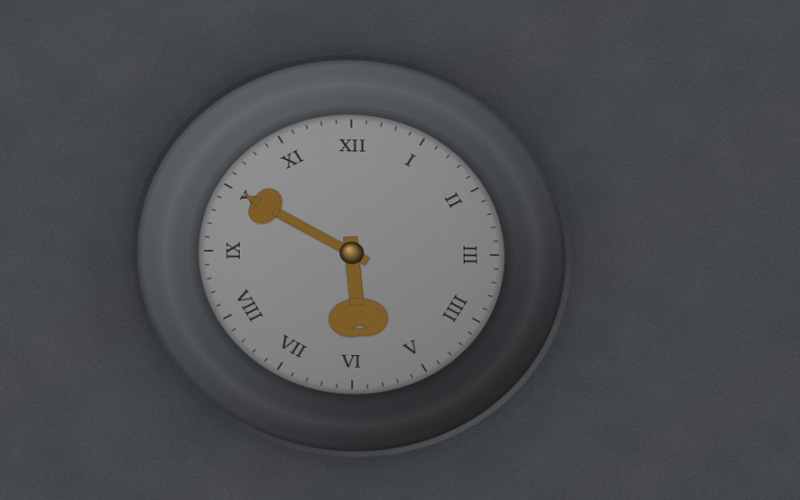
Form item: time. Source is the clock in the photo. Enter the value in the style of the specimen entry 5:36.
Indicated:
5:50
